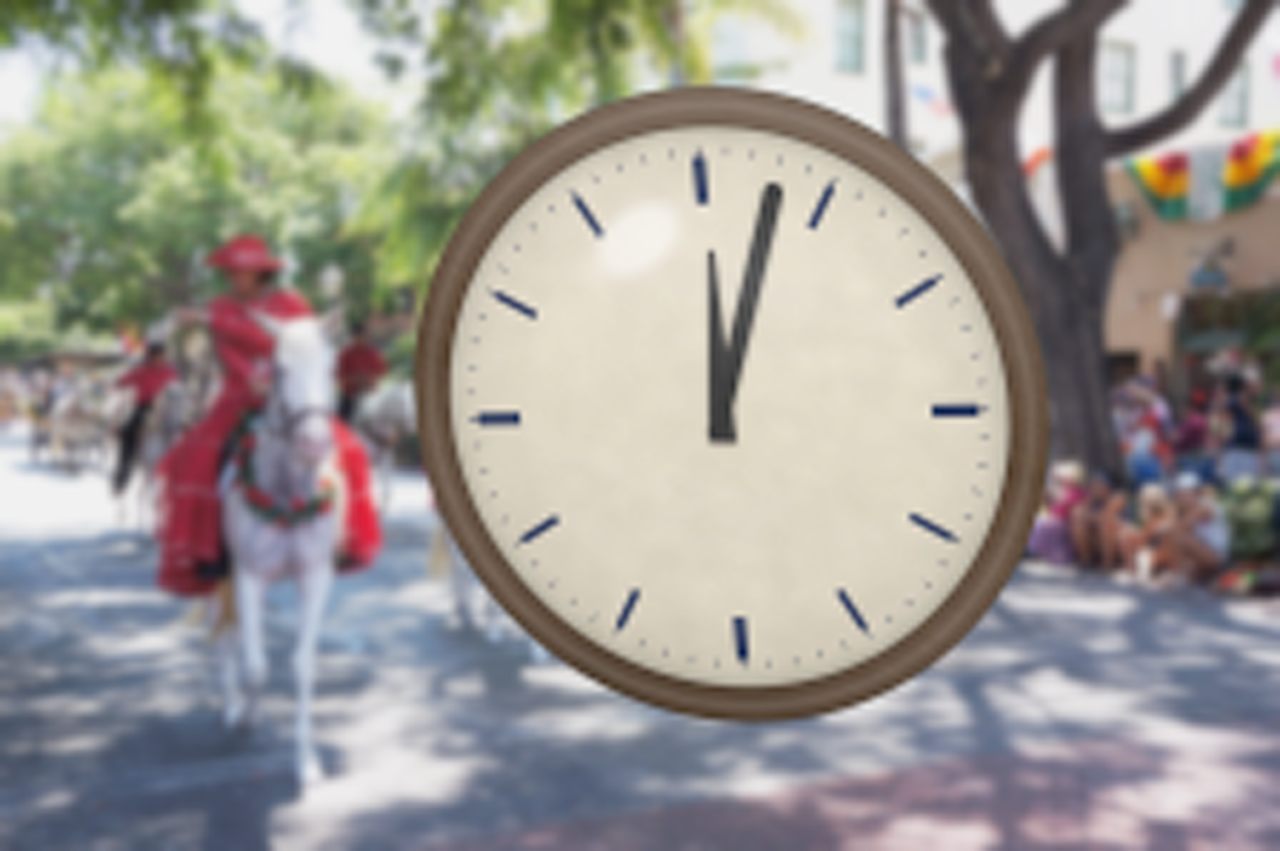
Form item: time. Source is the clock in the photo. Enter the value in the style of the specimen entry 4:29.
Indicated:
12:03
